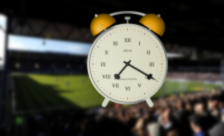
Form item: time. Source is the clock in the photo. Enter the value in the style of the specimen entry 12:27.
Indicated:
7:20
